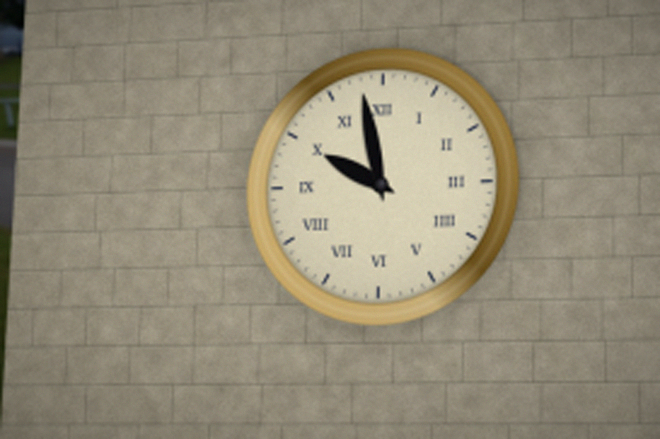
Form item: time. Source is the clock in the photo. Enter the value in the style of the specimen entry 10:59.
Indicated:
9:58
